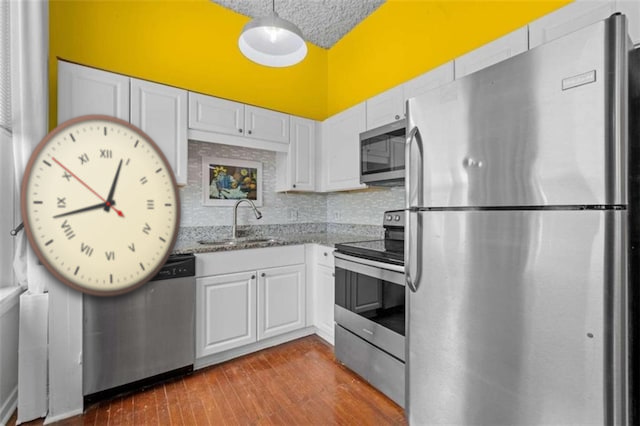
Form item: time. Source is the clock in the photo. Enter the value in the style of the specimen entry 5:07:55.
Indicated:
12:42:51
